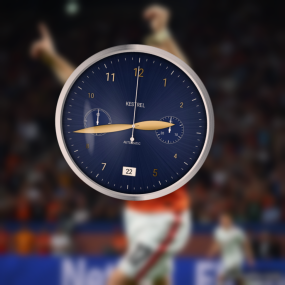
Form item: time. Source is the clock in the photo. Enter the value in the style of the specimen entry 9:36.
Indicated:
2:43
